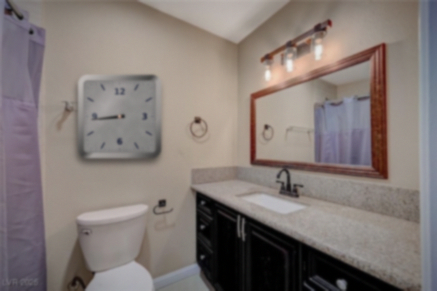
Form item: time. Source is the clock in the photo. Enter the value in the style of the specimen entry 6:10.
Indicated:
8:44
